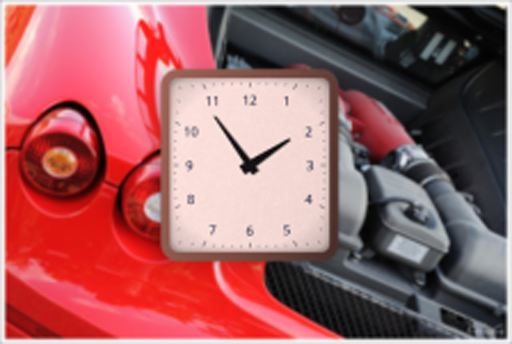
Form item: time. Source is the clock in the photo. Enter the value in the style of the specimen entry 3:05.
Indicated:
1:54
